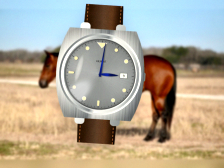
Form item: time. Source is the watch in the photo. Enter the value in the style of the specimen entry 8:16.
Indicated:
3:01
